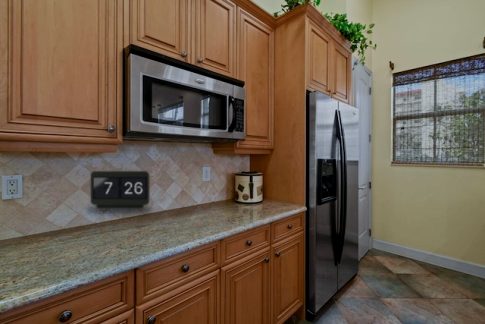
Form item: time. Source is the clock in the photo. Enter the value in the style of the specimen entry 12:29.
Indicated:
7:26
